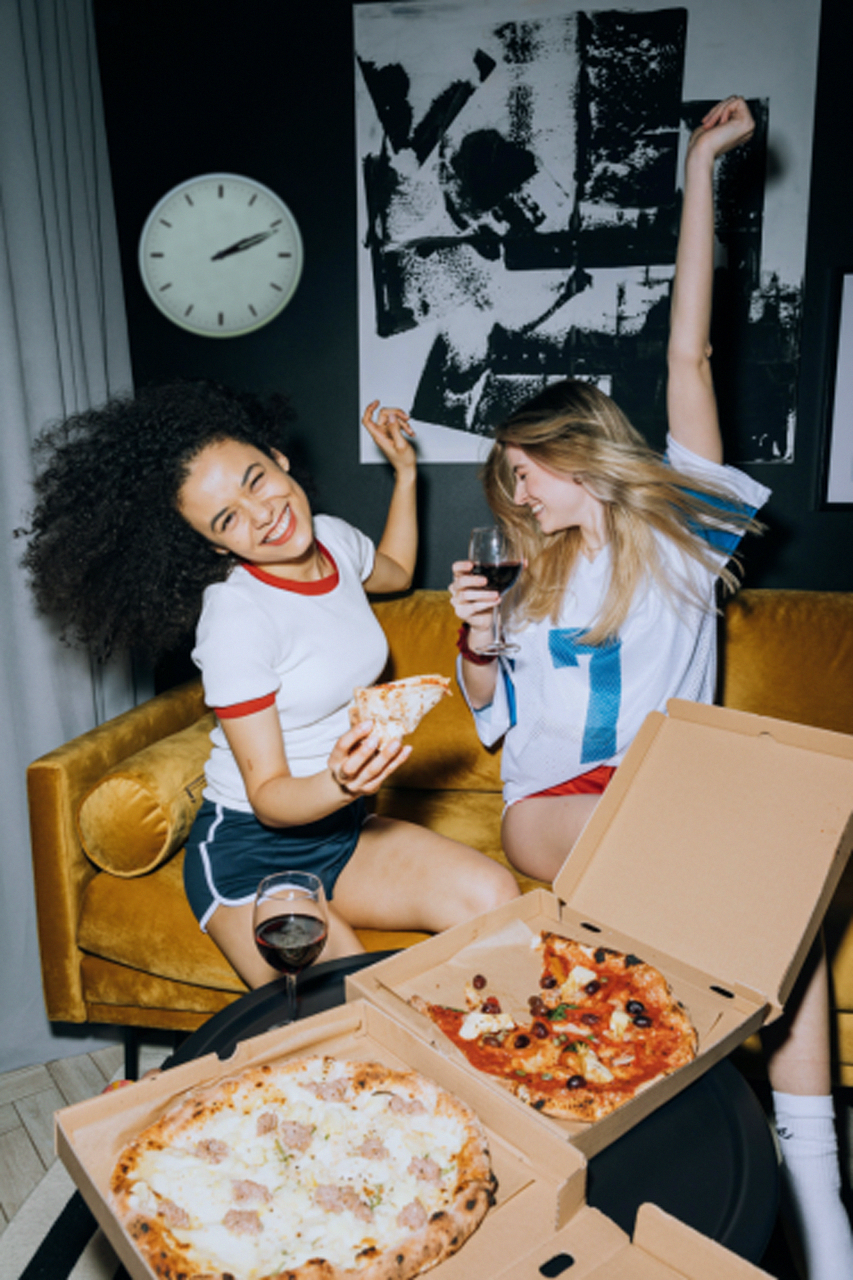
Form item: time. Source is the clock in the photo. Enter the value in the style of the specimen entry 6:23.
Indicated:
2:11
